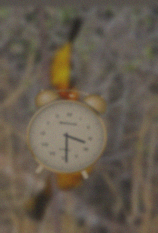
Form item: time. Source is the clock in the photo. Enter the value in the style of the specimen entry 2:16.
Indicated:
3:29
